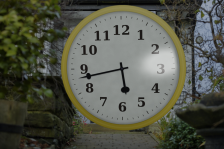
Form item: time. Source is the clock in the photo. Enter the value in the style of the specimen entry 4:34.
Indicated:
5:43
